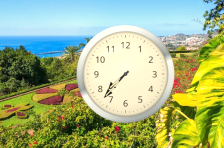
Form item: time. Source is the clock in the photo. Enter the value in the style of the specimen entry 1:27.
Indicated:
7:37
